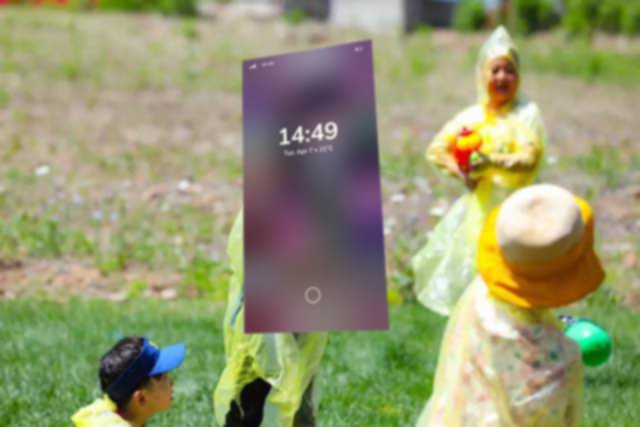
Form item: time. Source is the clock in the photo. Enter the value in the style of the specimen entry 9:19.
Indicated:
14:49
